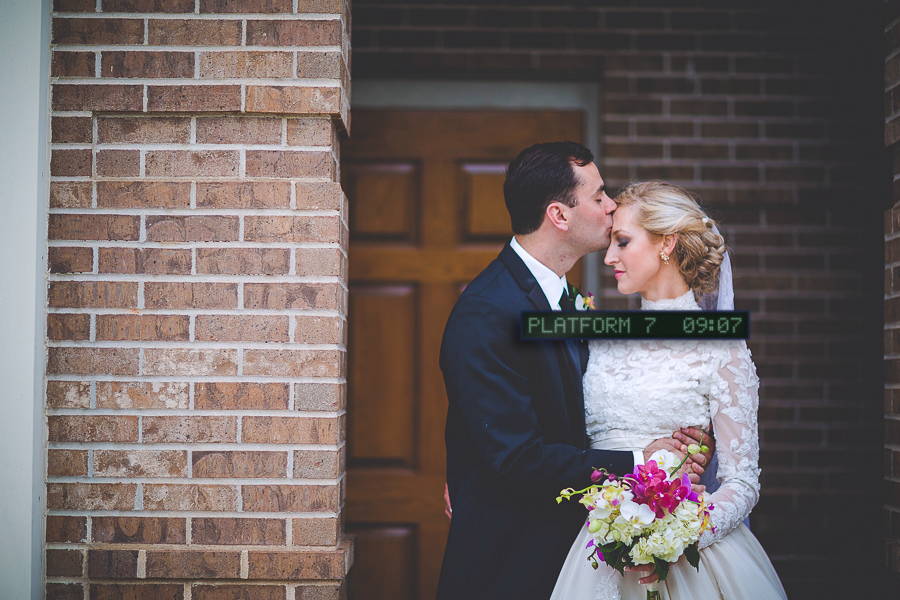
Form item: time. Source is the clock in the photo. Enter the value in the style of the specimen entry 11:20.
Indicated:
9:07
